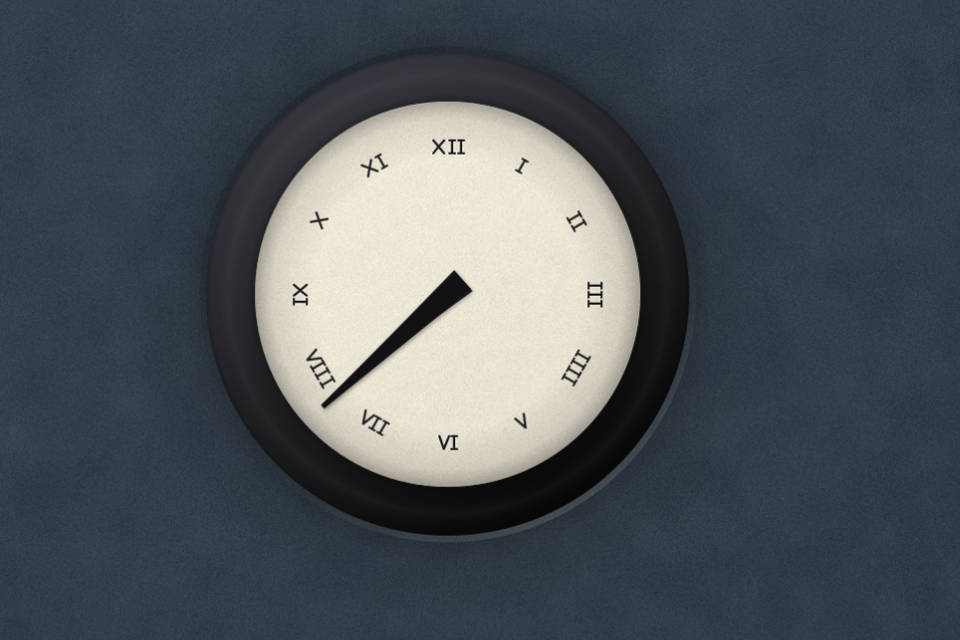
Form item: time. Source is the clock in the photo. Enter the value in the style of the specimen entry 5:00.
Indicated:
7:38
